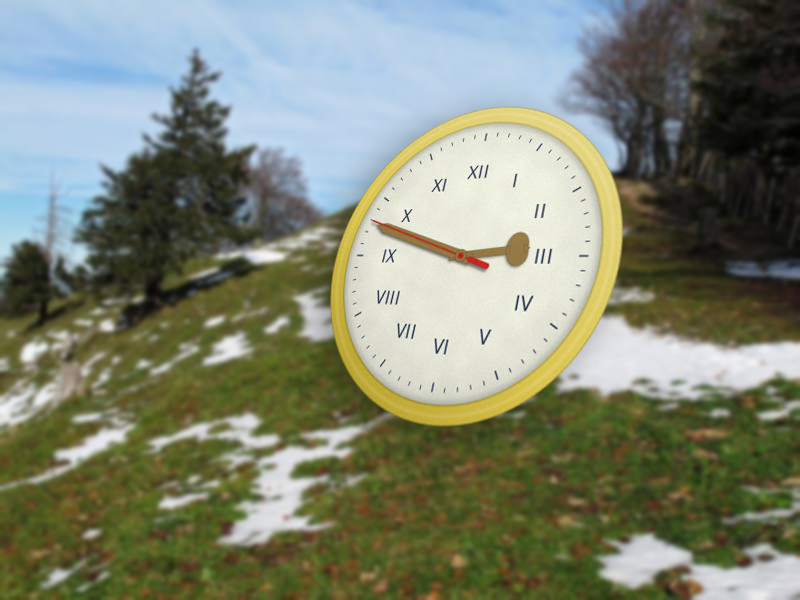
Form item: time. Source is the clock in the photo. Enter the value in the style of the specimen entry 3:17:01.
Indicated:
2:47:48
